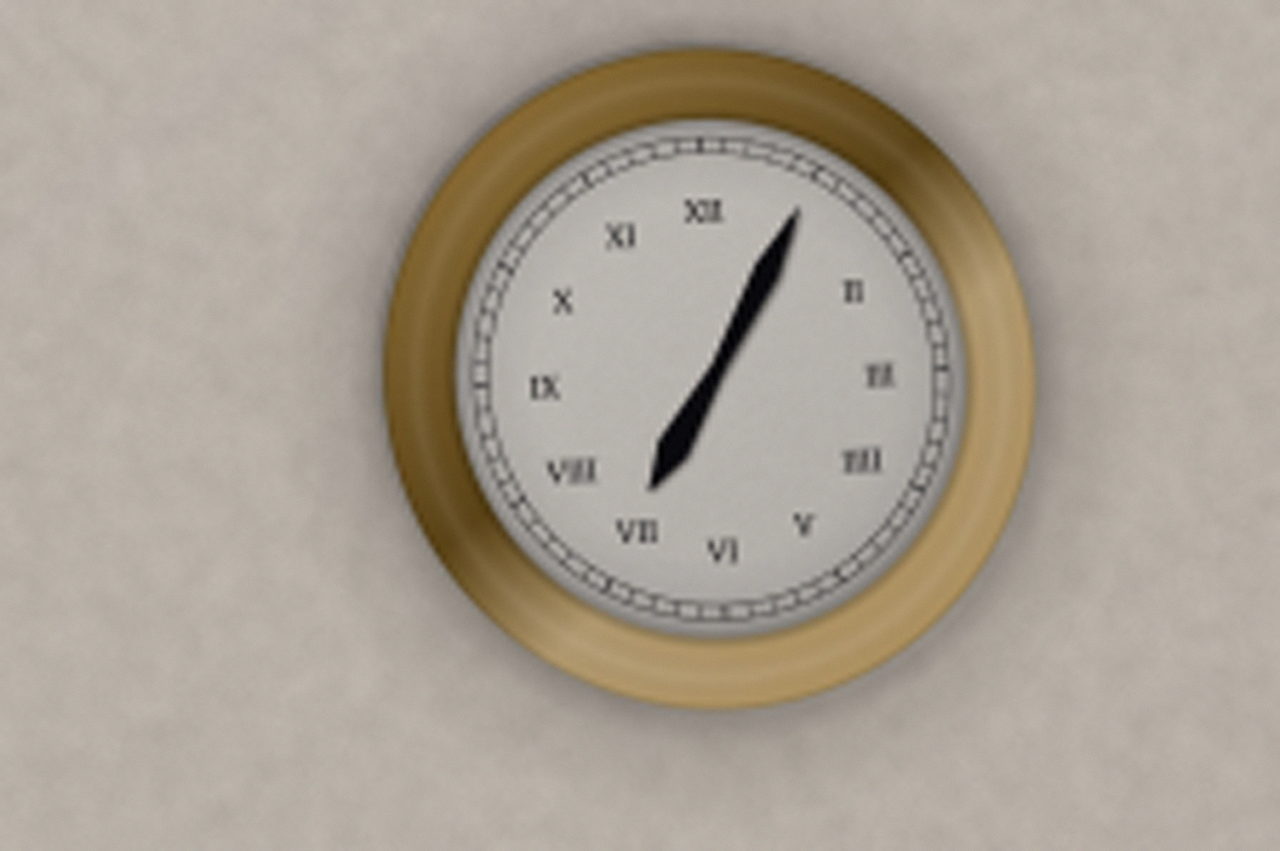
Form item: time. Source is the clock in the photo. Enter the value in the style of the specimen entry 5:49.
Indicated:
7:05
